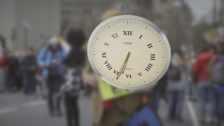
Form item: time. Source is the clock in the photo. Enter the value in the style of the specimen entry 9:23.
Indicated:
6:34
